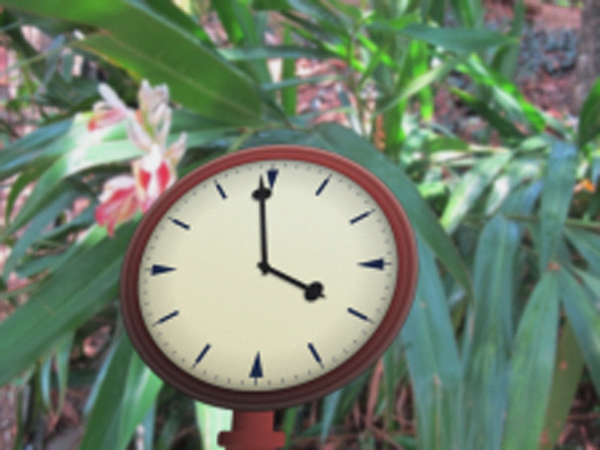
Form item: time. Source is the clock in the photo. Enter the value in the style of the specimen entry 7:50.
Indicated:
3:59
